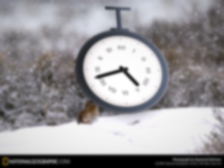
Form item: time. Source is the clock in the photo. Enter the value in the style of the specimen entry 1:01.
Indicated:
4:42
